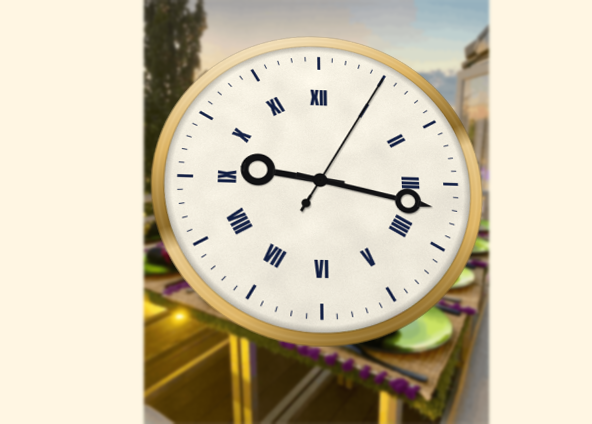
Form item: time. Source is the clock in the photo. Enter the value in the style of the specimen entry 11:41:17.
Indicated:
9:17:05
